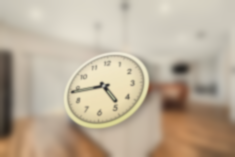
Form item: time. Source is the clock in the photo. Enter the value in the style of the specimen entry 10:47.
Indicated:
4:44
